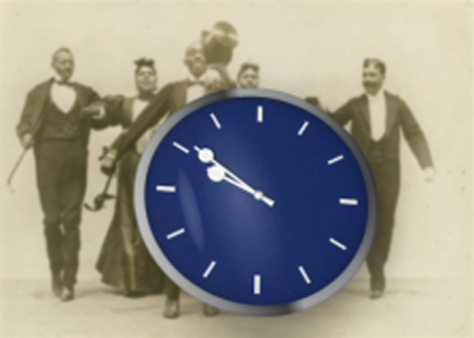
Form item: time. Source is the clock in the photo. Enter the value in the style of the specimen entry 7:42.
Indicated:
9:51
